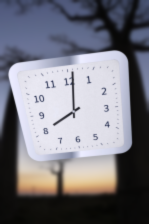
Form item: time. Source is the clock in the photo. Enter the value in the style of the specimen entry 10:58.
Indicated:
8:01
